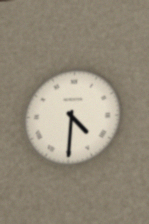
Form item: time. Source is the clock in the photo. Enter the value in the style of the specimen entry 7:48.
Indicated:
4:30
